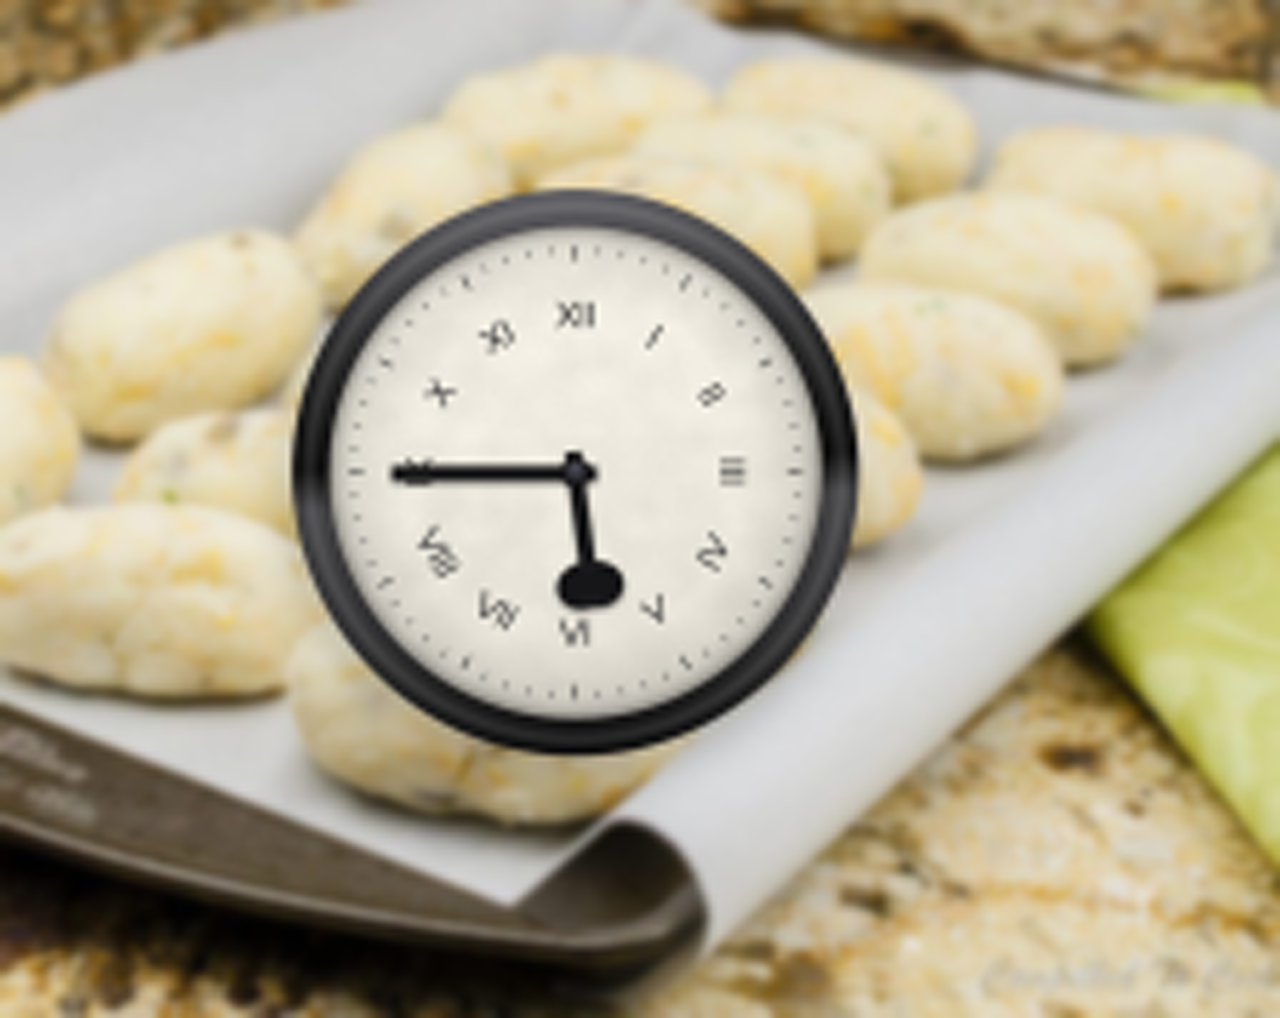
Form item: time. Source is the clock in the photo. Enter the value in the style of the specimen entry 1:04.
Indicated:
5:45
